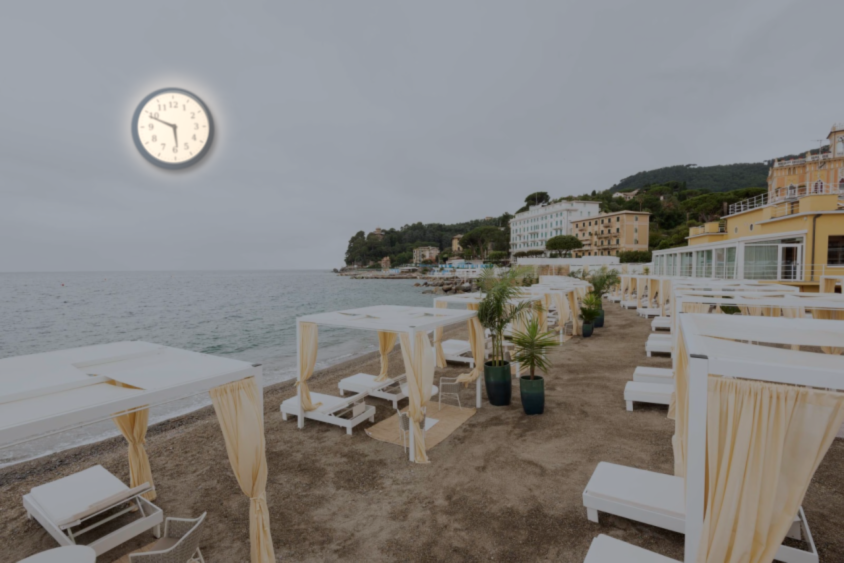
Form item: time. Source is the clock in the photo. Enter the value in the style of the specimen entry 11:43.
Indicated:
5:49
